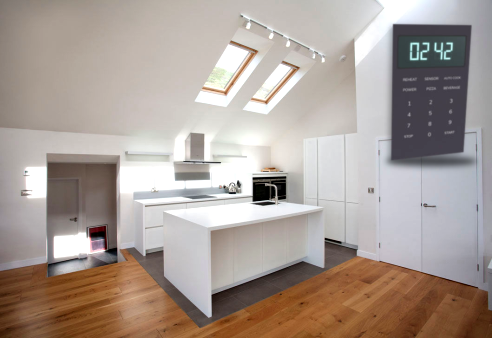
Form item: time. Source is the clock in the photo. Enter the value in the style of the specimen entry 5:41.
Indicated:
2:42
